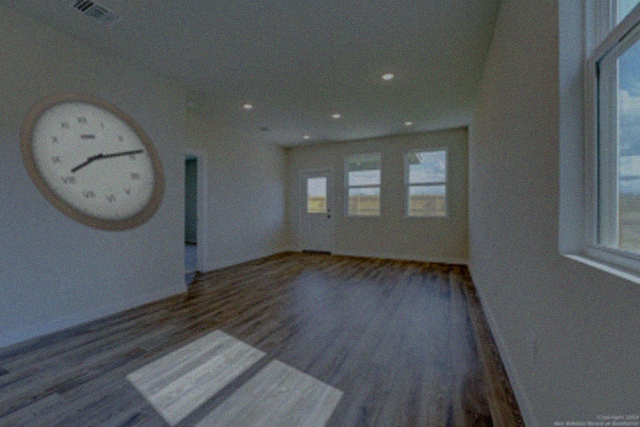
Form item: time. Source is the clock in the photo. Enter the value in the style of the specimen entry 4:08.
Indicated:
8:14
